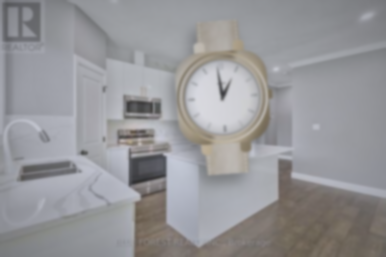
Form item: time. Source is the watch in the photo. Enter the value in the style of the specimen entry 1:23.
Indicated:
12:59
